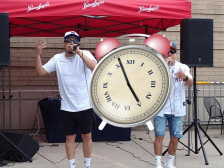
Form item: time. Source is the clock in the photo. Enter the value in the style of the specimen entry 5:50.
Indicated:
4:56
